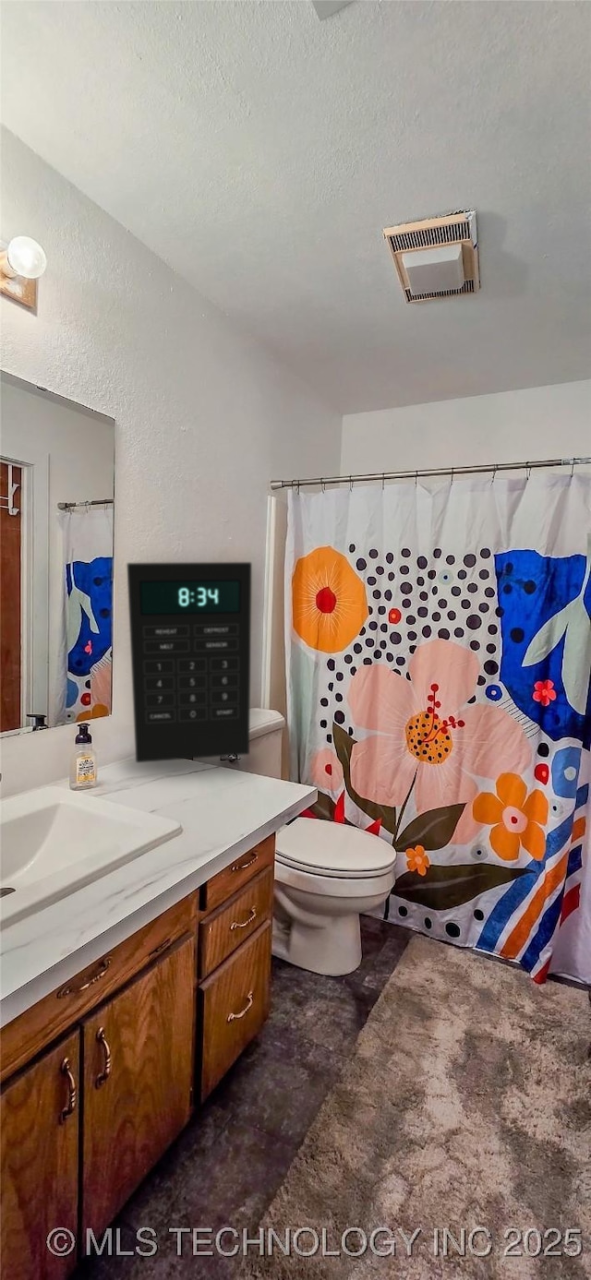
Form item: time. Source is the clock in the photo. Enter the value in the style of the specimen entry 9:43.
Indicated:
8:34
